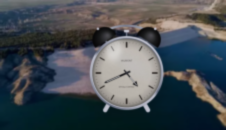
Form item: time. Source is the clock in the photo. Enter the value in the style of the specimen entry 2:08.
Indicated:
4:41
